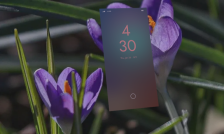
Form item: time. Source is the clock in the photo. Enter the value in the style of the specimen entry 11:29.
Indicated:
4:30
